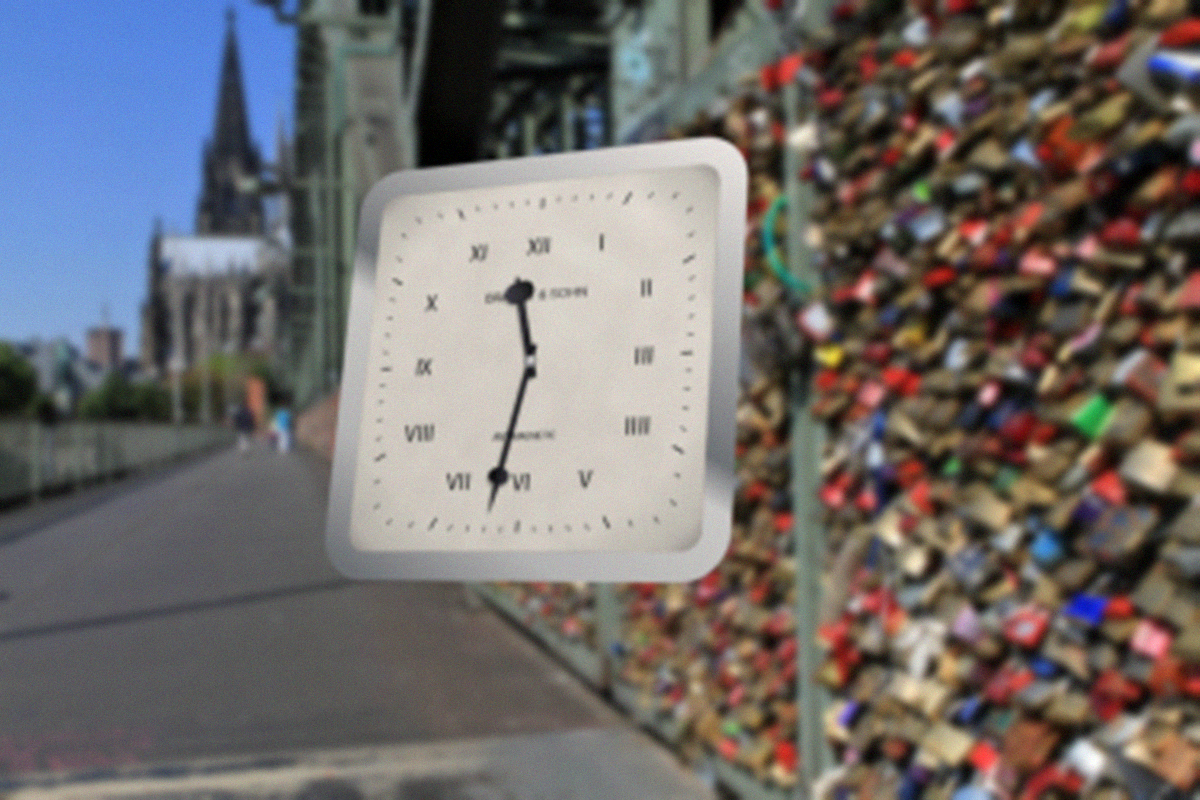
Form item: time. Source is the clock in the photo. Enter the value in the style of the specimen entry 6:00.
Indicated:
11:32
